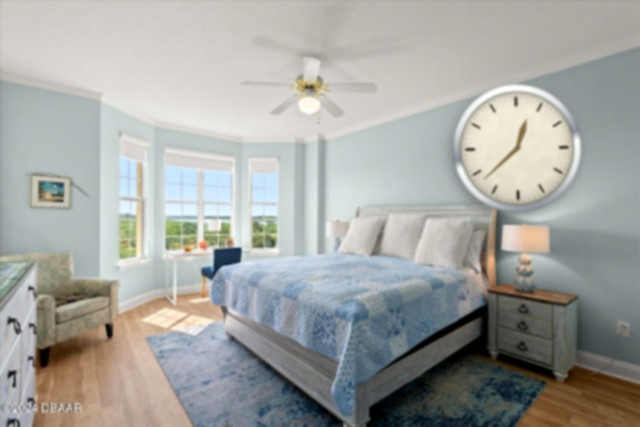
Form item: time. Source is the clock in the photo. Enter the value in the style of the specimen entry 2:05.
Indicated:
12:38
